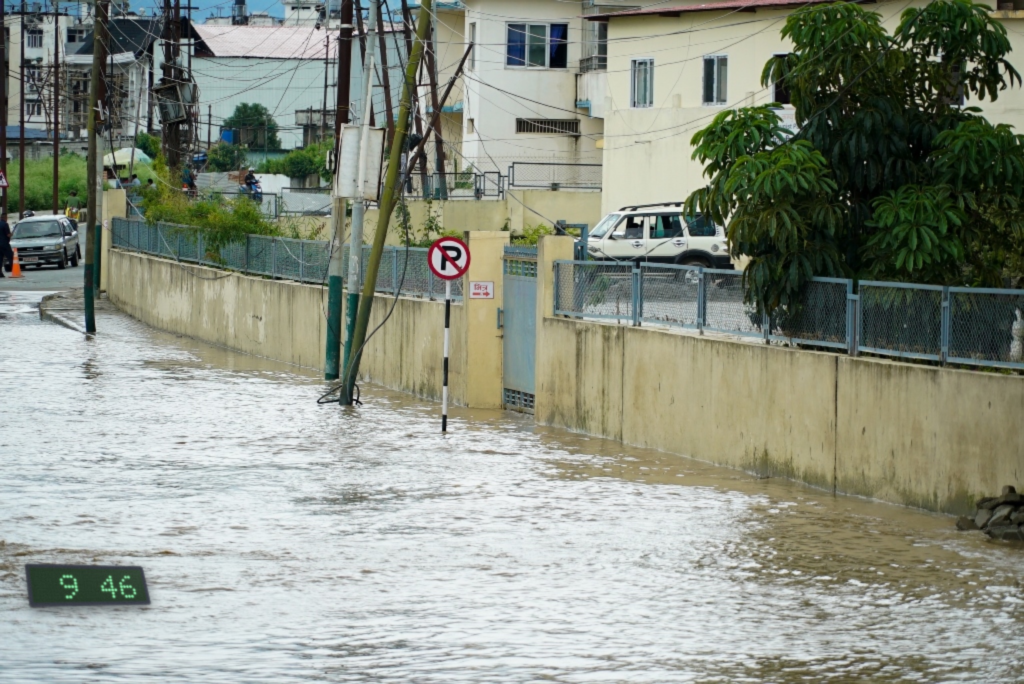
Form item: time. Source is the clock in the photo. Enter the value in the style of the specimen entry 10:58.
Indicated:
9:46
